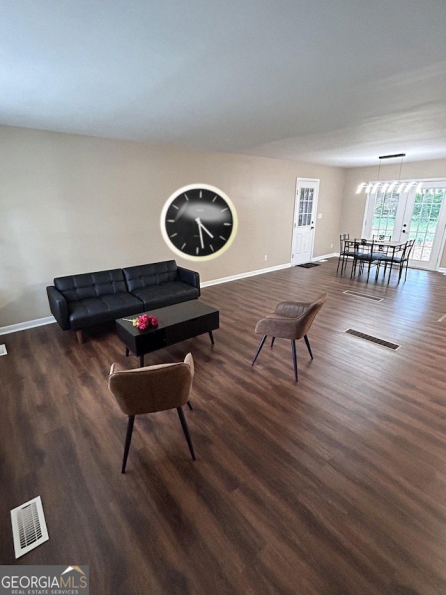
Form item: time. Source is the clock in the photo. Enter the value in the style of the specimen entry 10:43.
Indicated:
4:28
